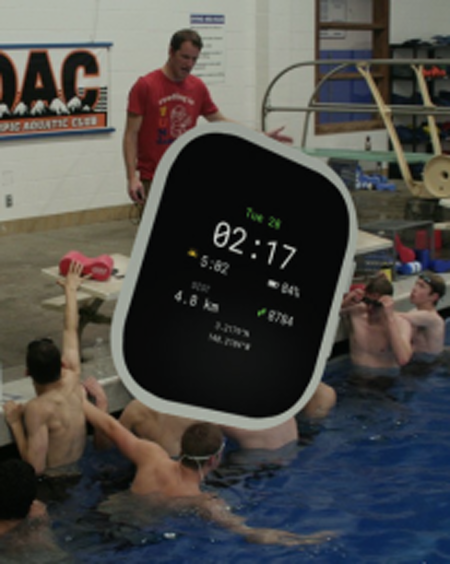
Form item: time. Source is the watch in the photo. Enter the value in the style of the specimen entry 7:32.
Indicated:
2:17
